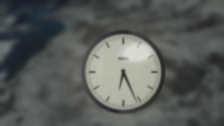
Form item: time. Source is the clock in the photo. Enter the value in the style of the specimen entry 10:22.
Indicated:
6:26
